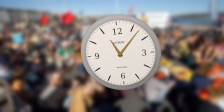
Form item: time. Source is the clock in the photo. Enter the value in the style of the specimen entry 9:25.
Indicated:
11:07
